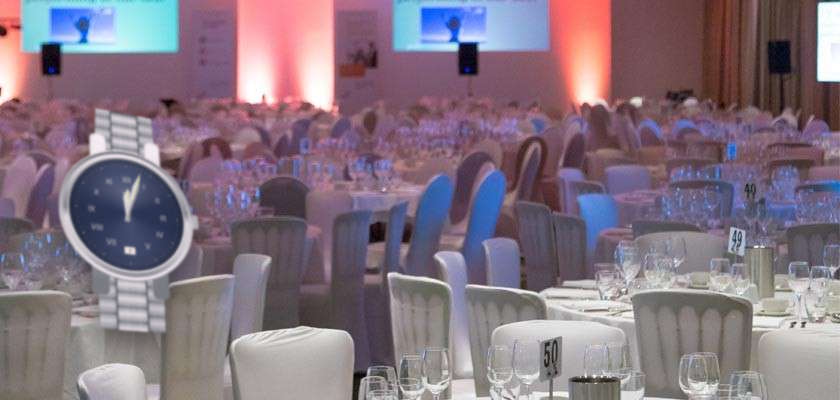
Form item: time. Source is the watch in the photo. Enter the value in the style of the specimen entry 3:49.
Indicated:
12:03
